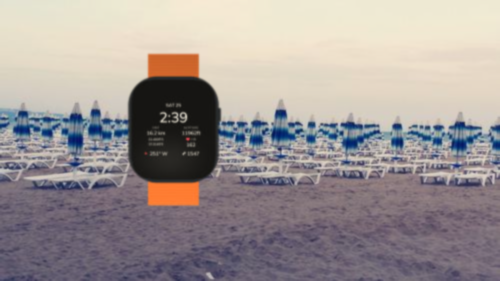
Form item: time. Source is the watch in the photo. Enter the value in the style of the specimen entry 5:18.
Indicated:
2:39
